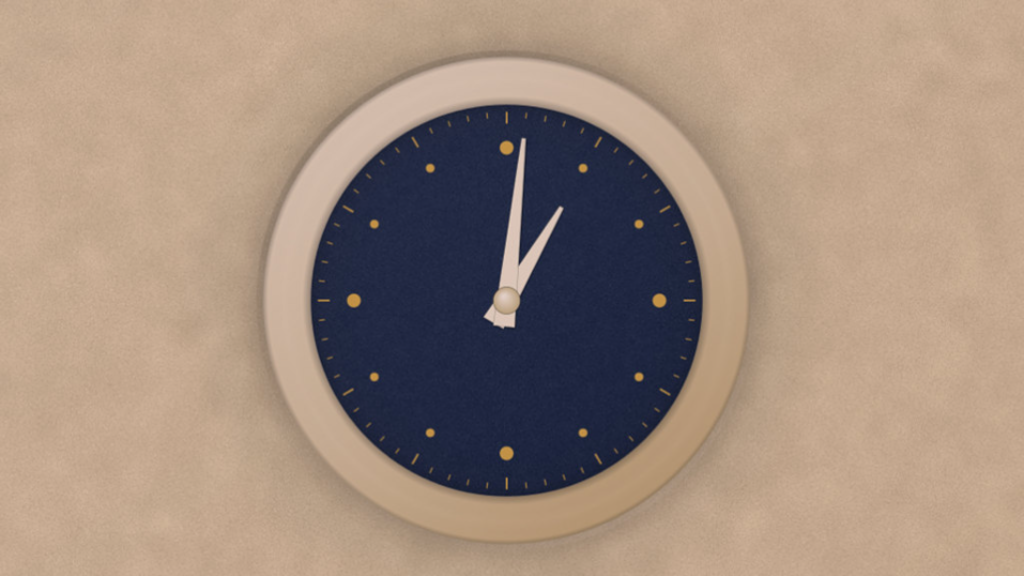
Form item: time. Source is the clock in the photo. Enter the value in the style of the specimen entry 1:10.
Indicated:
1:01
